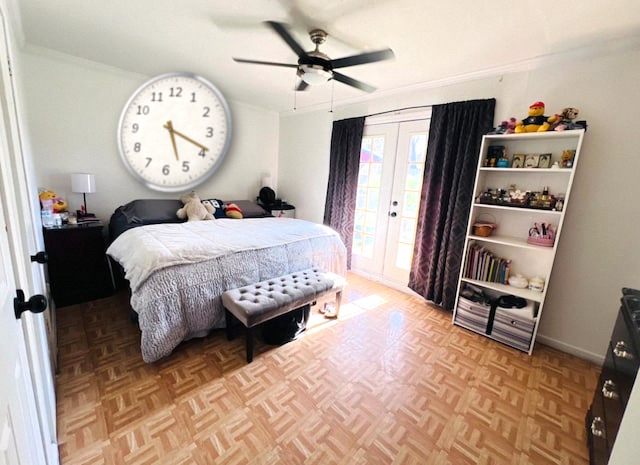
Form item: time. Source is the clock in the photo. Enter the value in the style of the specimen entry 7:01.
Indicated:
5:19
